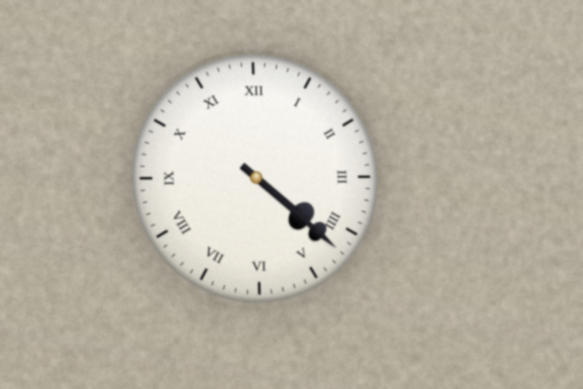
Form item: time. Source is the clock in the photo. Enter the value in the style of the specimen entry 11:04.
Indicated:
4:22
